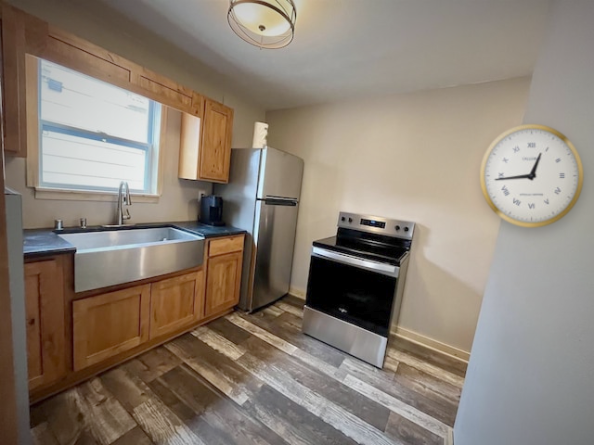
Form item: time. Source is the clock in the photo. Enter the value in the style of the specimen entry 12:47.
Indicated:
12:44
